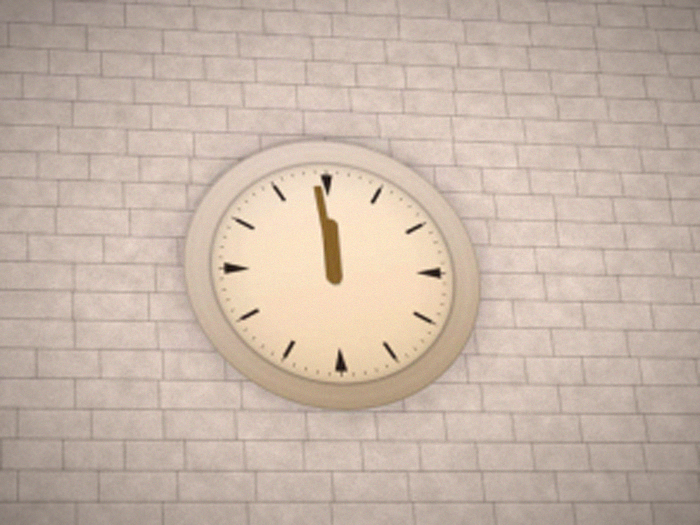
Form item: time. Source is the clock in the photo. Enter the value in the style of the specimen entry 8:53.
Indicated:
11:59
